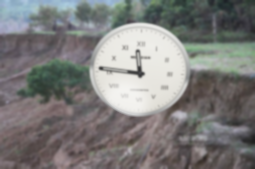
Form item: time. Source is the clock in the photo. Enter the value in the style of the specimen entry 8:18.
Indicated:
11:46
